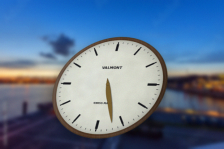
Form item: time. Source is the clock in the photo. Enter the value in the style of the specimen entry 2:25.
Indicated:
5:27
